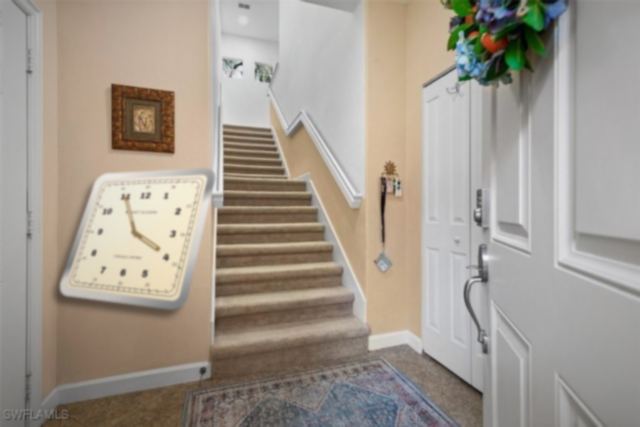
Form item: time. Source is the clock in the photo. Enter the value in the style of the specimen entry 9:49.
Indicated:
3:55
